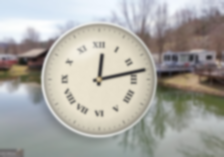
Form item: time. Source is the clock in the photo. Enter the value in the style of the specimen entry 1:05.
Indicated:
12:13
